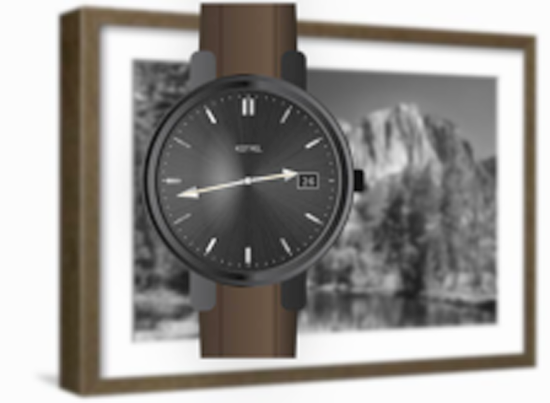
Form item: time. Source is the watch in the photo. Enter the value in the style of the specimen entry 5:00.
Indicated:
2:43
